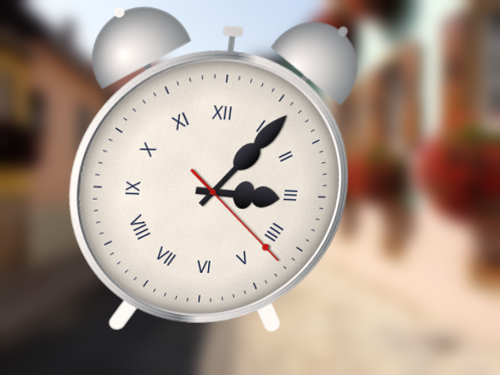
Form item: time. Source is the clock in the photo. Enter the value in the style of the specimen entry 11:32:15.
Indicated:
3:06:22
